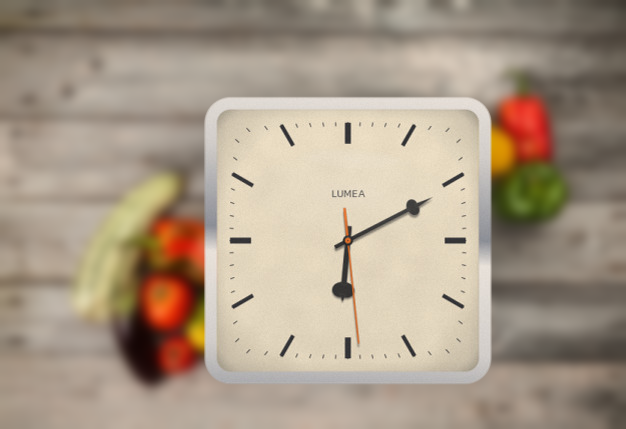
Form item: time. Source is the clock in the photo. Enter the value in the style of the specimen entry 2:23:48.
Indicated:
6:10:29
